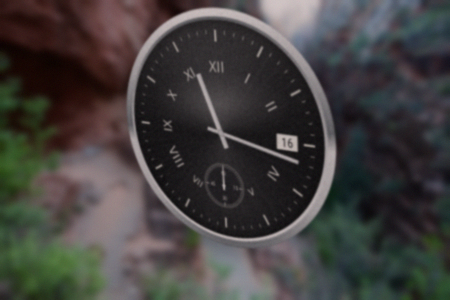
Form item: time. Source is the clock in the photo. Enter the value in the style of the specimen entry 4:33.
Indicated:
11:17
